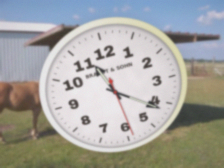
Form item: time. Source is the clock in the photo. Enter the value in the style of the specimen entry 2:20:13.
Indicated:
11:21:29
